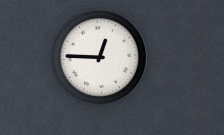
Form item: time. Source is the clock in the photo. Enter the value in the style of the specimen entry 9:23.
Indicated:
12:46
